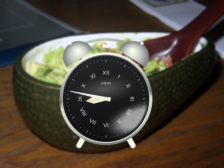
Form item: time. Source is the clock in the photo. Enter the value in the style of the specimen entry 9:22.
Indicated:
8:47
